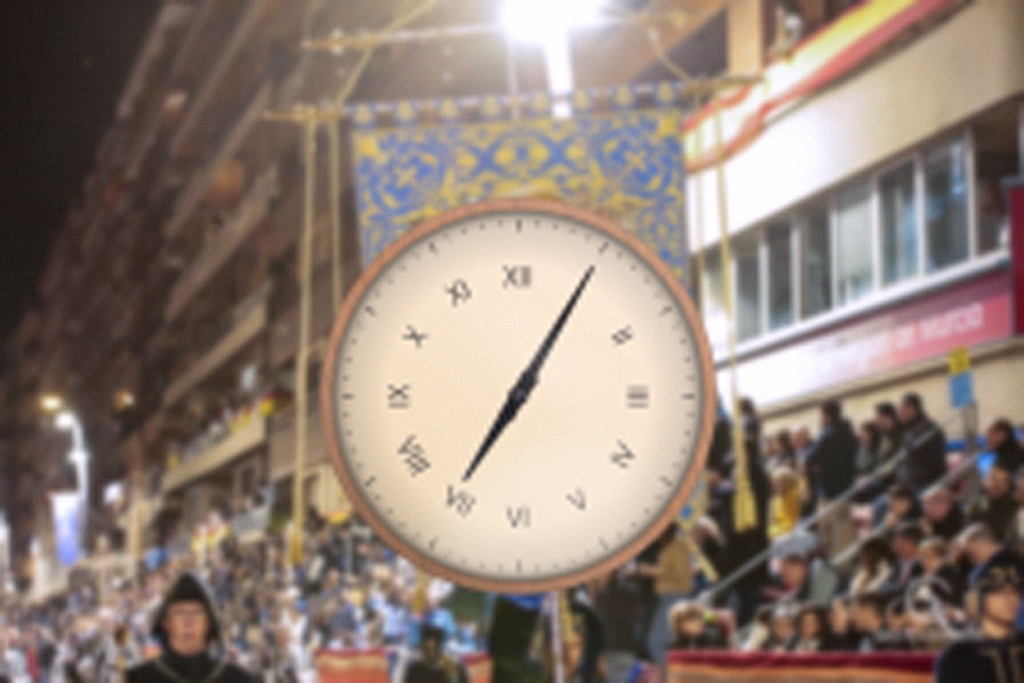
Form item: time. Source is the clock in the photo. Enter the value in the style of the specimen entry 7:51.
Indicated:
7:05
